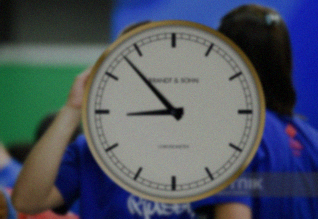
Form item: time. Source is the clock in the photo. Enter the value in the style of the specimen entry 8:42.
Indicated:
8:53
